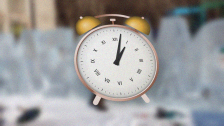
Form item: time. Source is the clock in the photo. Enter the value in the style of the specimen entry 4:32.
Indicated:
1:02
